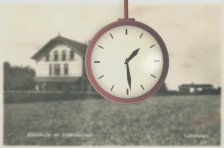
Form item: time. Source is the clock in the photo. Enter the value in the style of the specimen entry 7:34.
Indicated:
1:29
